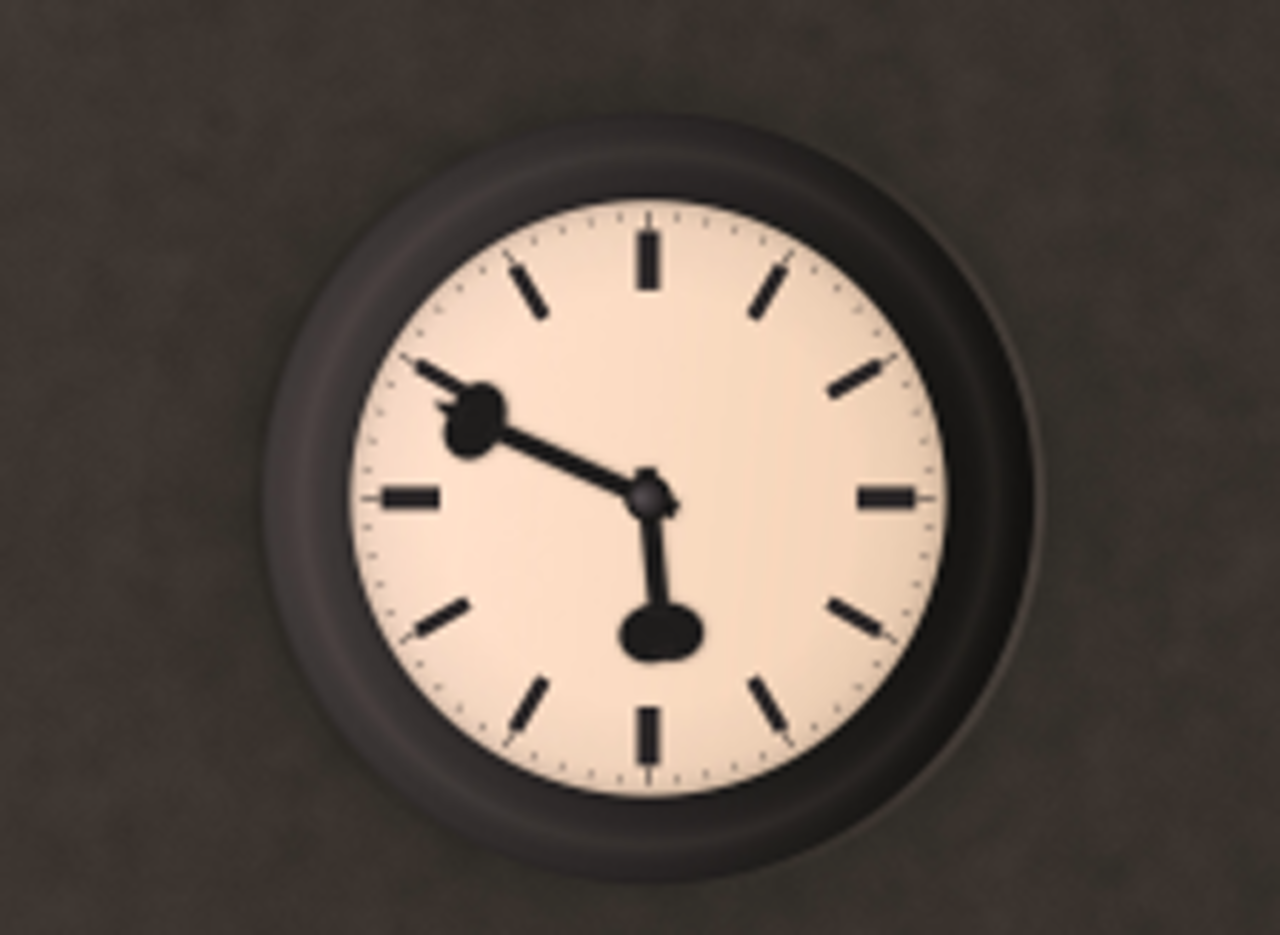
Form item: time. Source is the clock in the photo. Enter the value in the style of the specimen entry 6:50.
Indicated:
5:49
